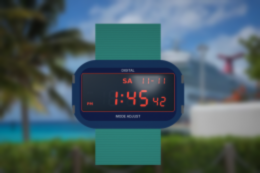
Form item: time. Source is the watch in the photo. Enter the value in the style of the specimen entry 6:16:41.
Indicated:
1:45:42
